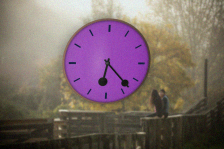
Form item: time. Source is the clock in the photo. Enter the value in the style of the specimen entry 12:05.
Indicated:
6:23
